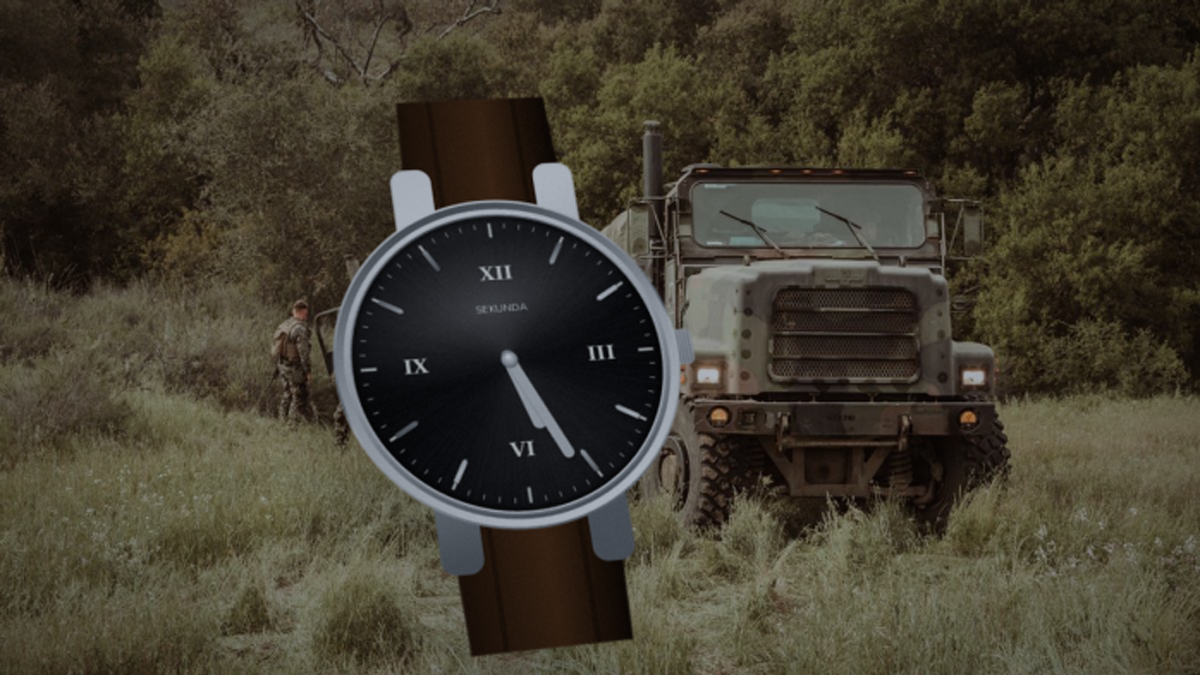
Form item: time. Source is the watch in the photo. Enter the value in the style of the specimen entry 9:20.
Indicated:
5:26
